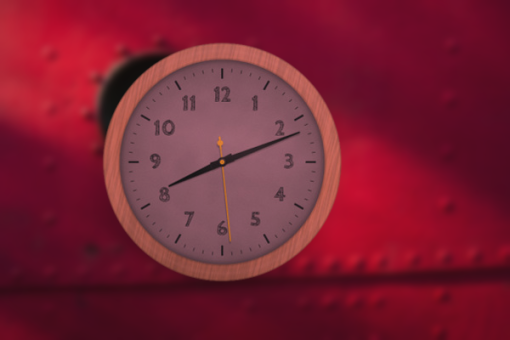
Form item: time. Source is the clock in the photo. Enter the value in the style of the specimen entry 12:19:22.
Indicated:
8:11:29
